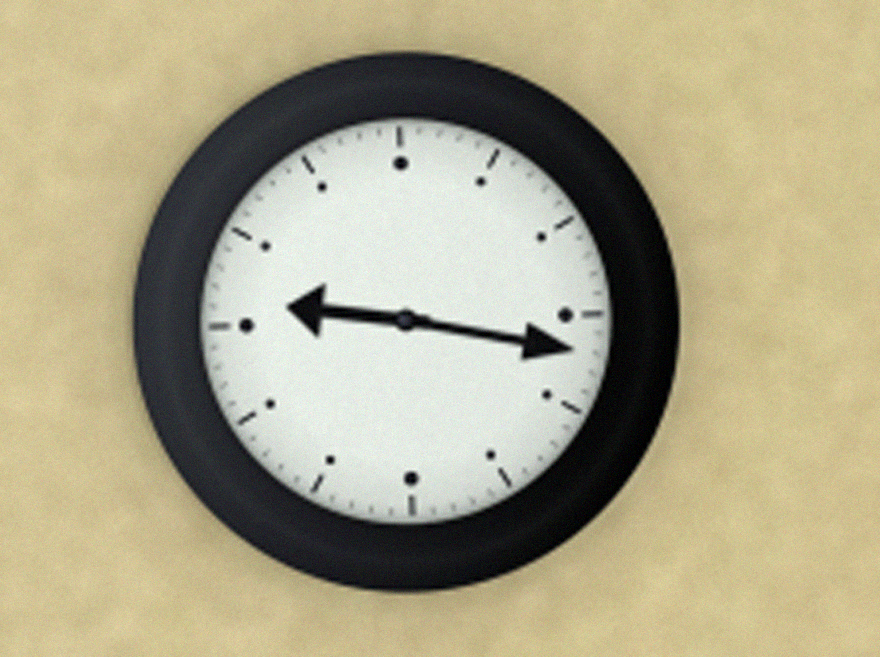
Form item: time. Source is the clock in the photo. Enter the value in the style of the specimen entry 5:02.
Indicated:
9:17
